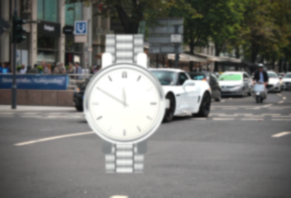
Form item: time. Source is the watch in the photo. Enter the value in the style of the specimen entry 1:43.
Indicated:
11:50
